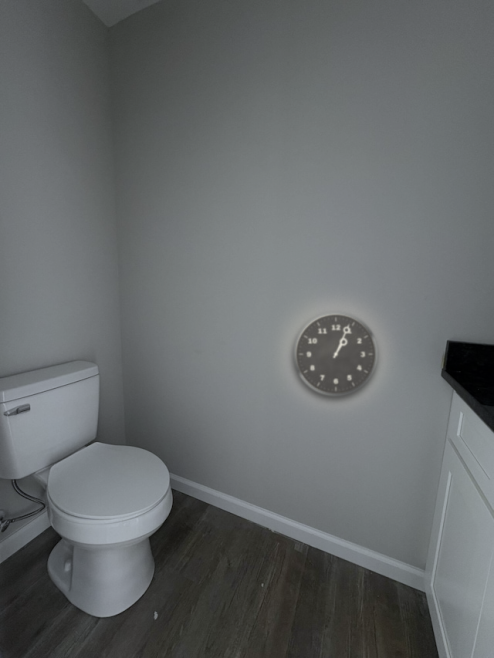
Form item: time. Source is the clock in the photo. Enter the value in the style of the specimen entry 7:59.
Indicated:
1:04
